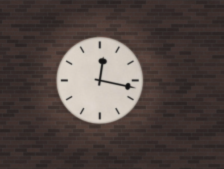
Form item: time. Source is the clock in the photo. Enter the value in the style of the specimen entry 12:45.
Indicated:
12:17
